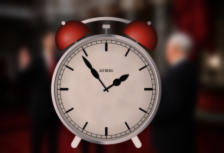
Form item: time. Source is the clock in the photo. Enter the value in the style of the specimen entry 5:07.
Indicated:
1:54
